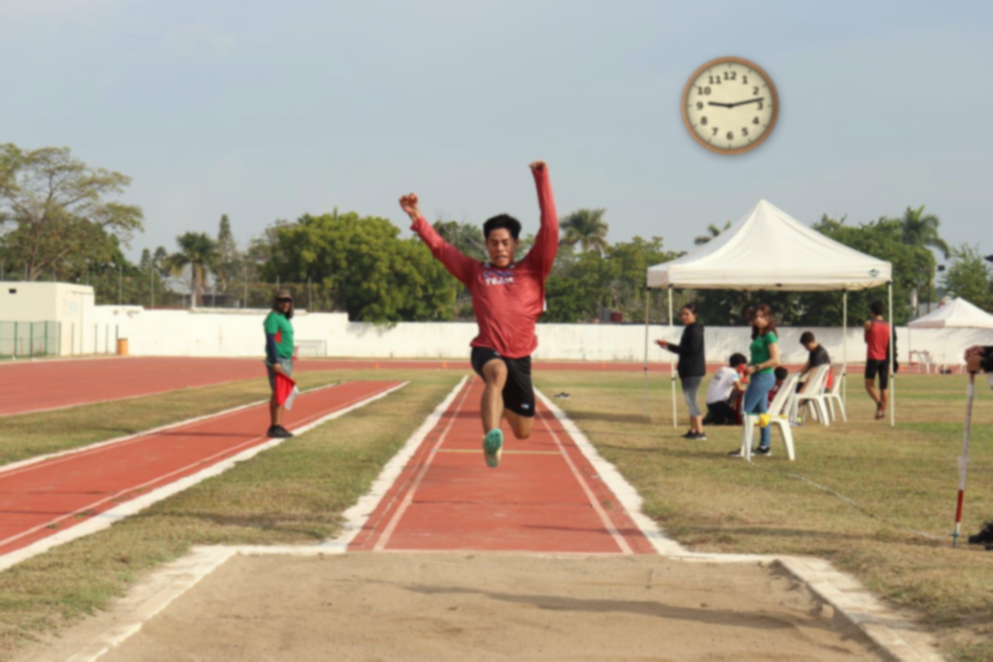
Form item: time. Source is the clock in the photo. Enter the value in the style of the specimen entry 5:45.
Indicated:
9:13
